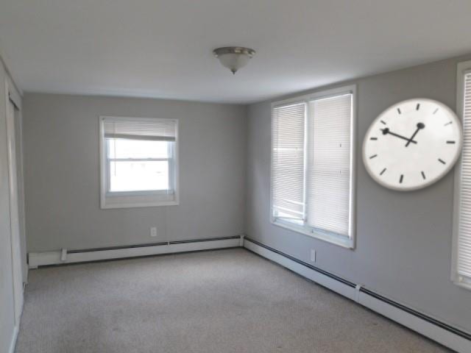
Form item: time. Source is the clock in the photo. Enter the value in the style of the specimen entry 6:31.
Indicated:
12:48
